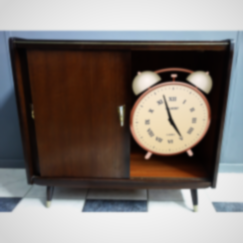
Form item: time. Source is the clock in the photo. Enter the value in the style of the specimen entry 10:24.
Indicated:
4:57
